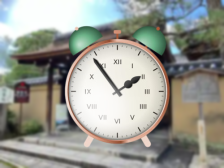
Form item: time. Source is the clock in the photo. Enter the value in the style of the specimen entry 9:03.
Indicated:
1:54
